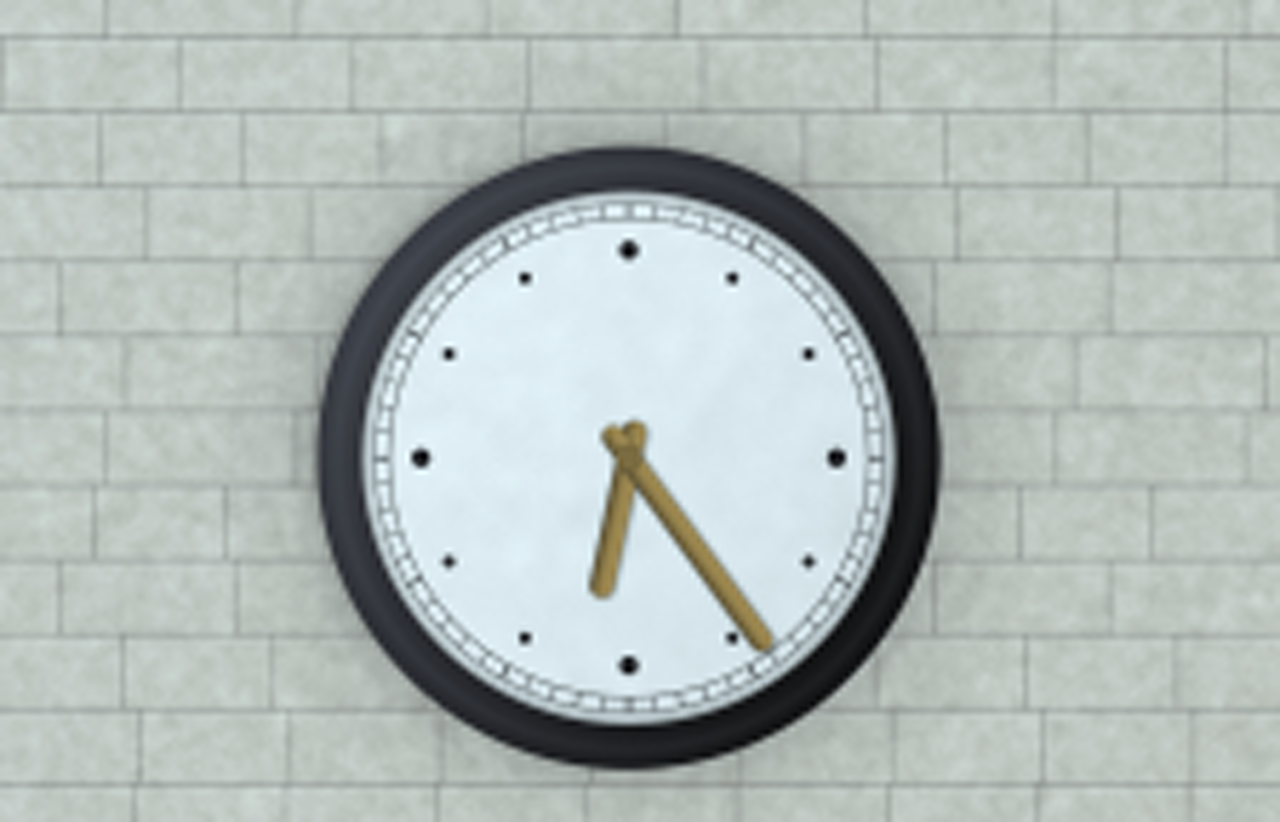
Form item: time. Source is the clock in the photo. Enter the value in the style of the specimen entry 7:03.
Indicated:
6:24
